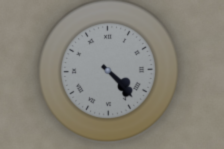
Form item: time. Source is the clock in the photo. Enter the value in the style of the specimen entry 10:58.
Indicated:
4:23
